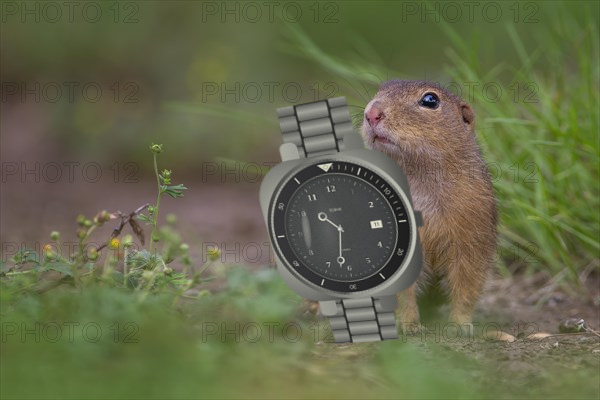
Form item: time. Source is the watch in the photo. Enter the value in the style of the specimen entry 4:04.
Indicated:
10:32
